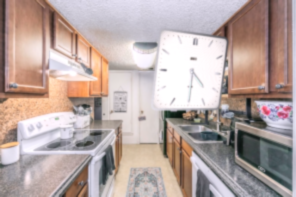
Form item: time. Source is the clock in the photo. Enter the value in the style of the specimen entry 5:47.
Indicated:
4:30
